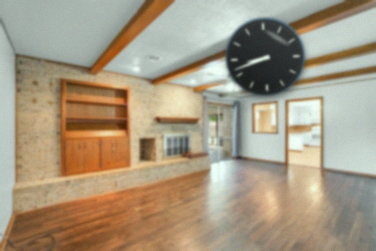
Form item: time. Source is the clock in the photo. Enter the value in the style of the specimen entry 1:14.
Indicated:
8:42
